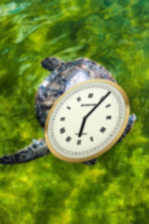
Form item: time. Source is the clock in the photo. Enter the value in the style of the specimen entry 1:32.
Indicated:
6:06
